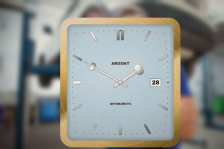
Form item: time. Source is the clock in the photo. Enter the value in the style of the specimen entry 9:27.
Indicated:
1:50
